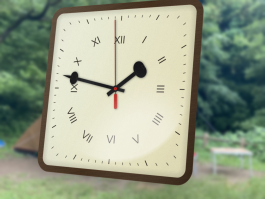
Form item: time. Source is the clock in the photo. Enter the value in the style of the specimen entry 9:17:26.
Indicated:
1:46:59
